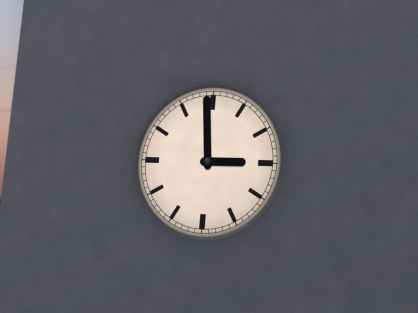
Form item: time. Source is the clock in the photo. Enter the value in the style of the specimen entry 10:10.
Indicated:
2:59
